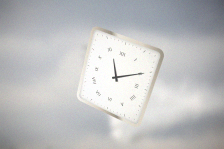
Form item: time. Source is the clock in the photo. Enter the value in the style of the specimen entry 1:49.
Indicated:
11:10
